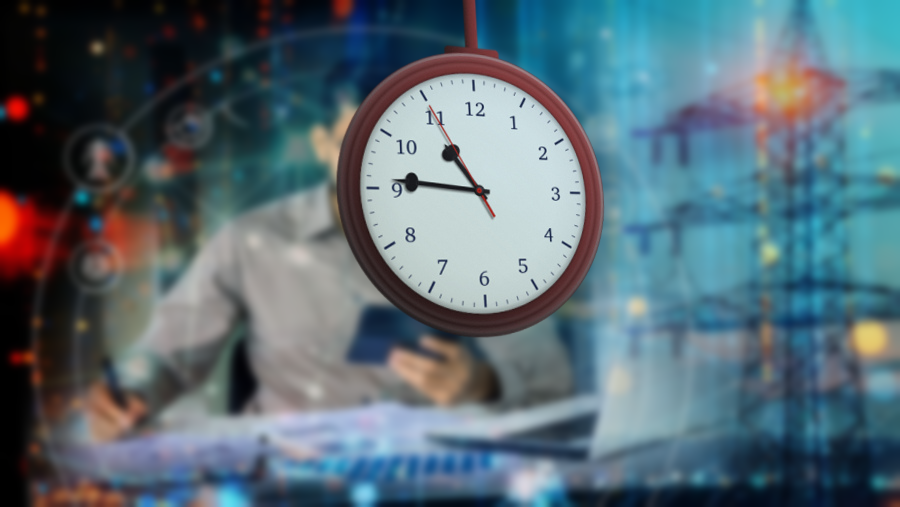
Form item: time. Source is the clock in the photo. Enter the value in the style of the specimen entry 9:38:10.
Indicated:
10:45:55
